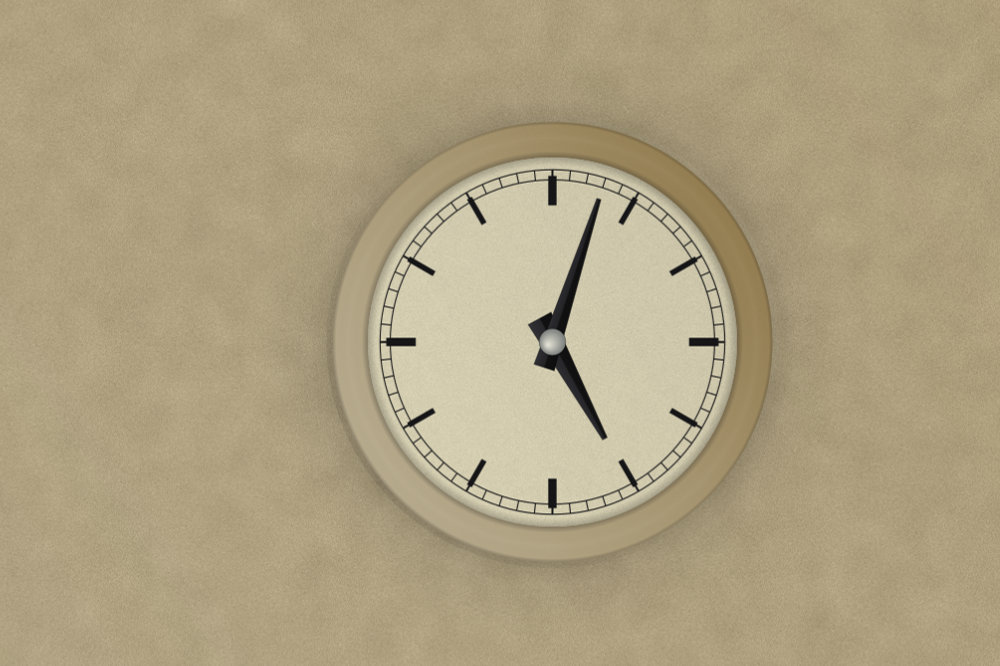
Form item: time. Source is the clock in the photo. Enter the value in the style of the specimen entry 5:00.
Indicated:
5:03
